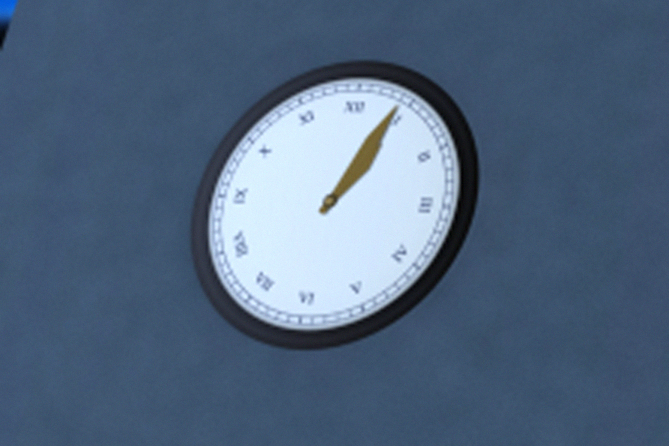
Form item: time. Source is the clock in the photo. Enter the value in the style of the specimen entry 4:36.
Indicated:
1:04
